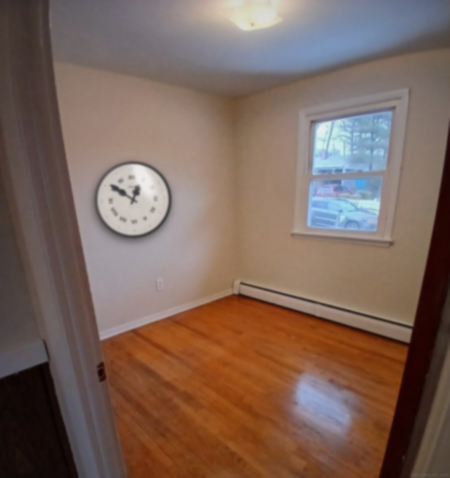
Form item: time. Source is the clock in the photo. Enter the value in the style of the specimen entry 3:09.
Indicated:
12:51
